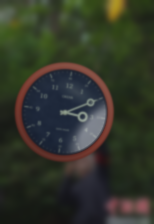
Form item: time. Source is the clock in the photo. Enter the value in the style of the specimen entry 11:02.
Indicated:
3:10
